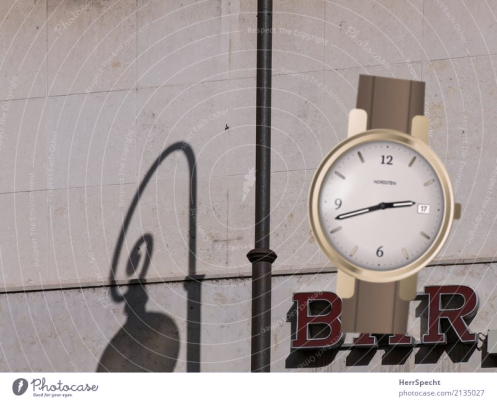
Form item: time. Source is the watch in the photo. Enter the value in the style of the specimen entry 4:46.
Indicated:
2:42
